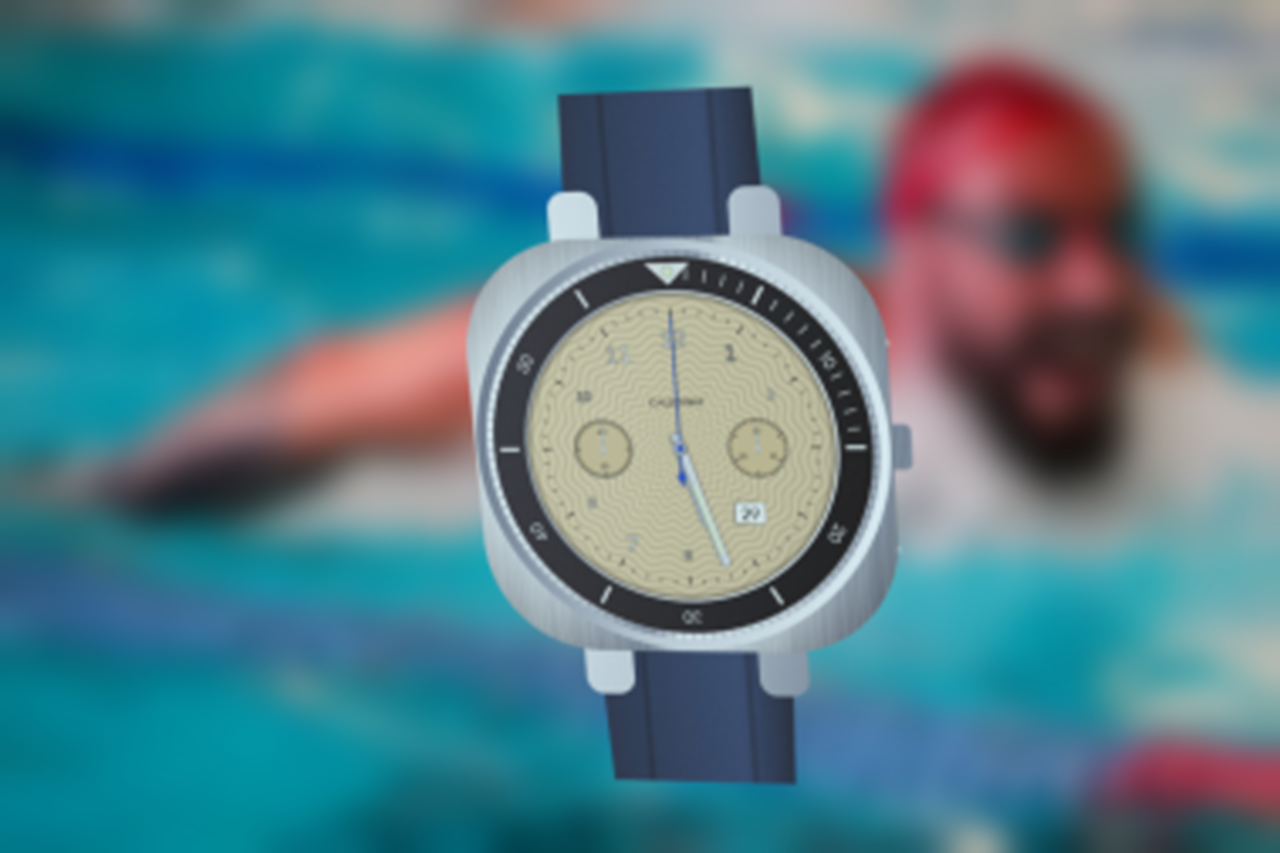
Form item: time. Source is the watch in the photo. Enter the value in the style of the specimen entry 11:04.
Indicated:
5:27
